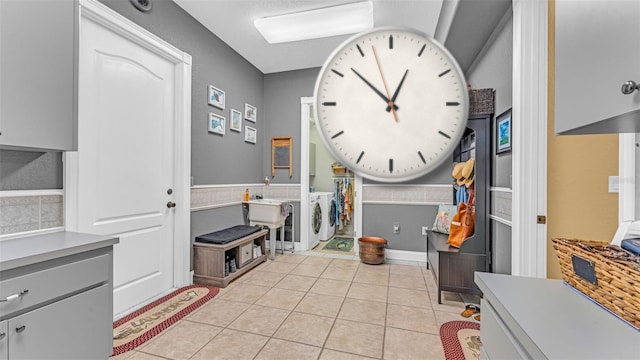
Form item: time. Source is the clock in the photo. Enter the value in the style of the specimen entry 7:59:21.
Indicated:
12:51:57
